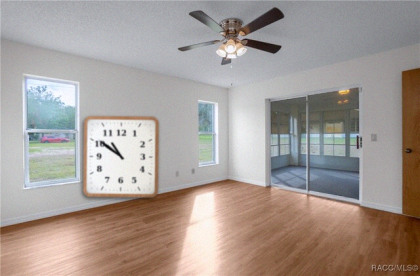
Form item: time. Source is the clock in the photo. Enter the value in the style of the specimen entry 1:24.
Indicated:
10:51
